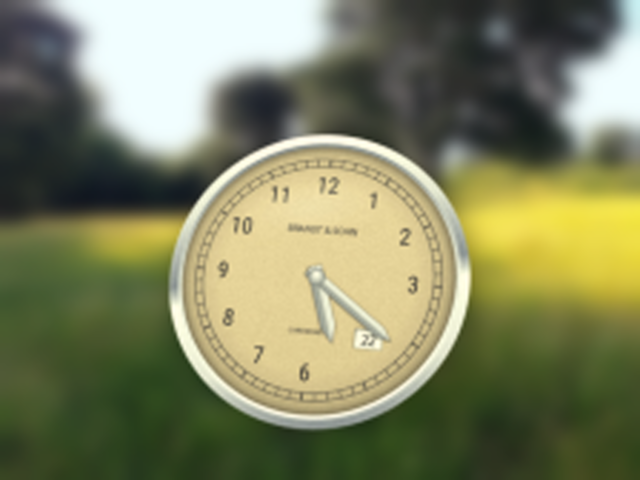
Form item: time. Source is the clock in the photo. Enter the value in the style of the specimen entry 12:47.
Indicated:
5:21
